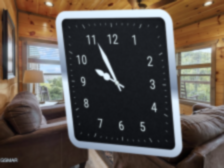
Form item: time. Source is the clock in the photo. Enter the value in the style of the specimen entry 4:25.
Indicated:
9:56
